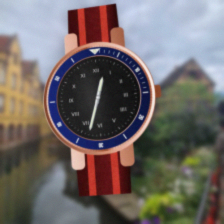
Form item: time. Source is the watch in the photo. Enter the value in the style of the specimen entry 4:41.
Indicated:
12:33
